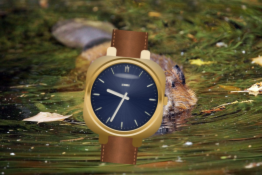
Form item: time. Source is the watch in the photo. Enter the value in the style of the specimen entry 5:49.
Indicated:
9:34
